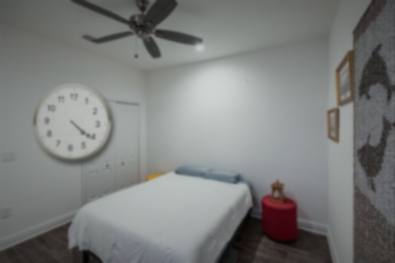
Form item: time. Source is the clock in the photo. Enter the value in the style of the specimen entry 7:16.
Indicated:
4:21
